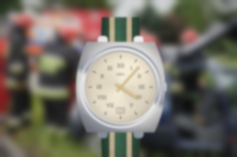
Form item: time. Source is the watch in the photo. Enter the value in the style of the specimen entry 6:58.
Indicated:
4:07
